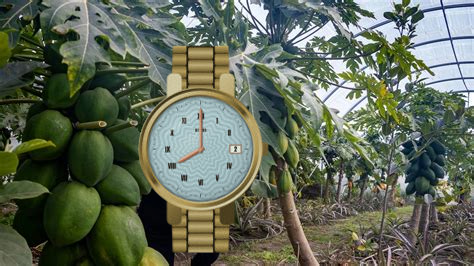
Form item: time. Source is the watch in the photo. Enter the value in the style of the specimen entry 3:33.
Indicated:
8:00
